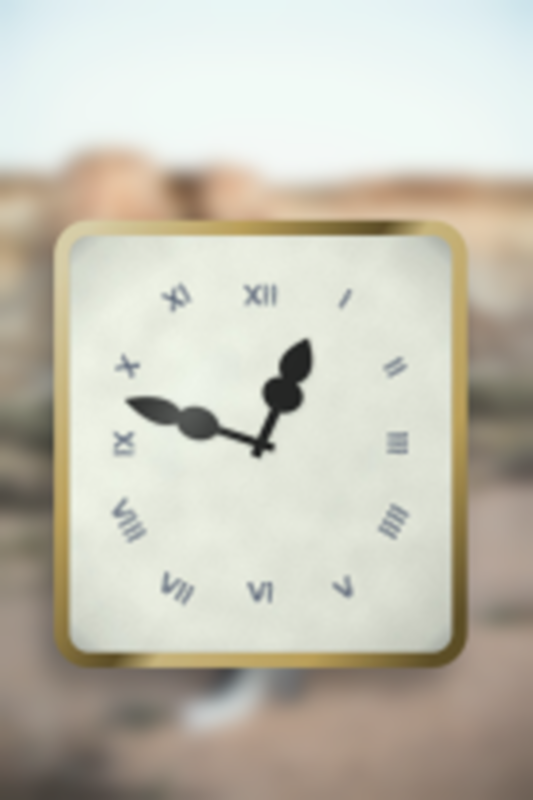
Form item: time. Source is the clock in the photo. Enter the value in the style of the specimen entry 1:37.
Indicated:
12:48
